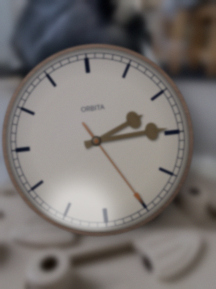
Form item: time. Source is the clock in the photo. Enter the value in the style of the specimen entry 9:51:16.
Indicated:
2:14:25
